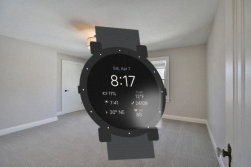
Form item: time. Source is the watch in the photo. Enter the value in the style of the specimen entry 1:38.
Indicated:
8:17
